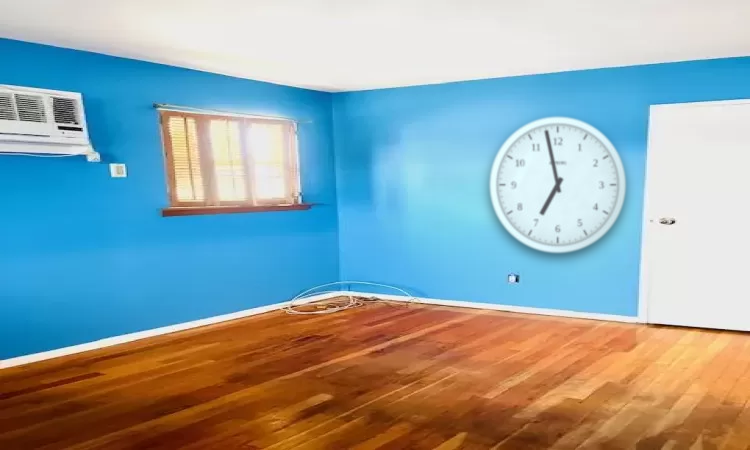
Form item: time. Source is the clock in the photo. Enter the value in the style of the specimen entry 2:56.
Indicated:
6:58
